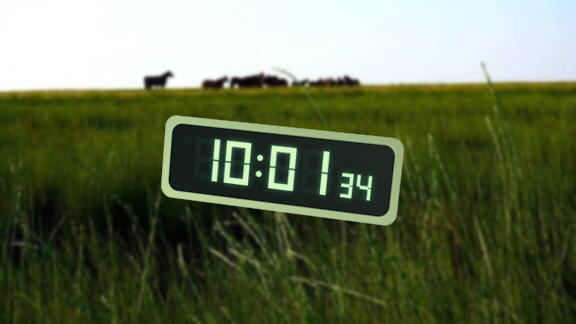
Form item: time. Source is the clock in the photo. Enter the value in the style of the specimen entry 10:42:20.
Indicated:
10:01:34
